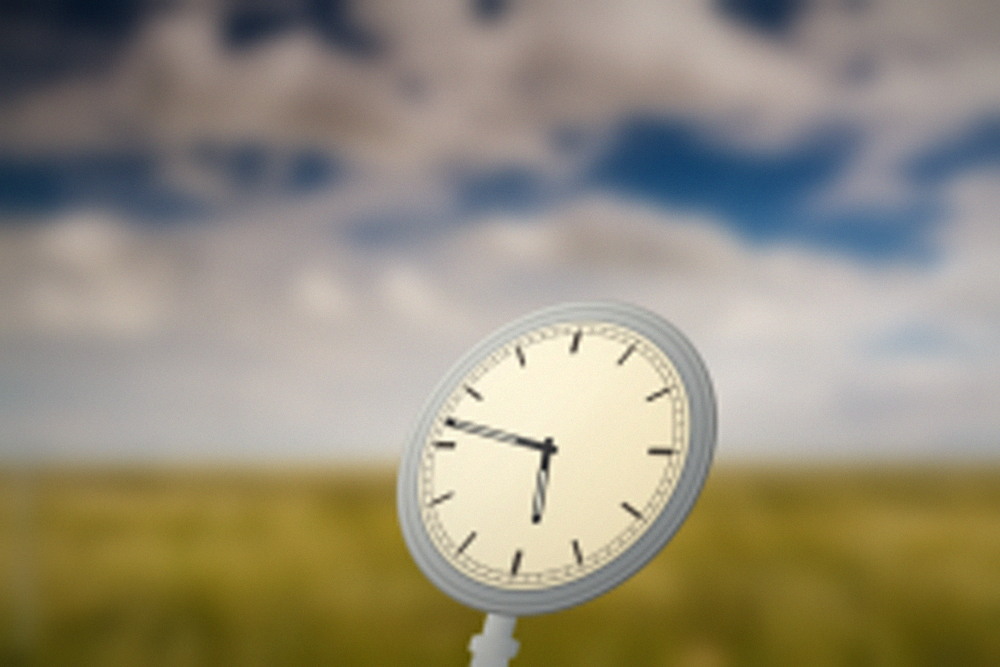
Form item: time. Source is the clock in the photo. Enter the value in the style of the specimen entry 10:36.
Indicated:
5:47
